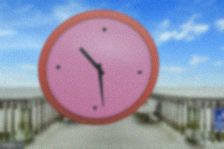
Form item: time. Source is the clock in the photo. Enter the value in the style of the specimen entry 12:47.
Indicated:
10:28
